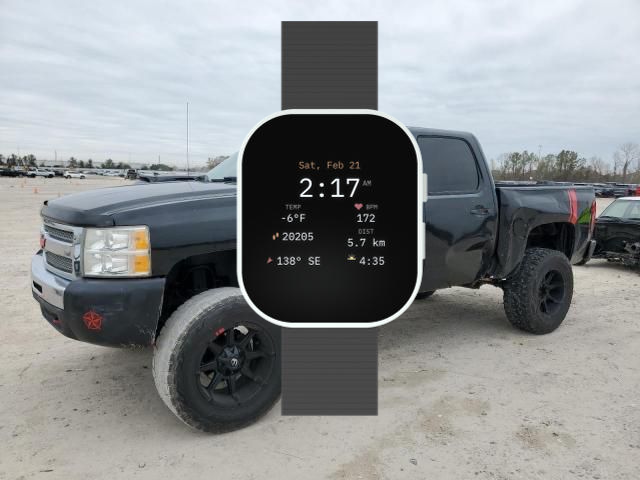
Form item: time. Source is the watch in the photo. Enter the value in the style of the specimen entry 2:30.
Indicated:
2:17
